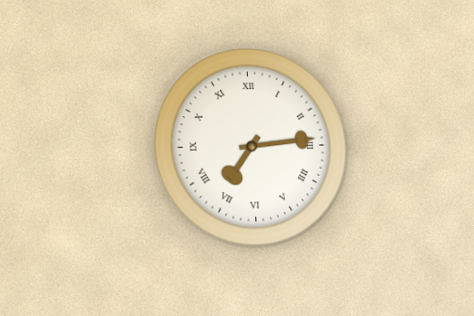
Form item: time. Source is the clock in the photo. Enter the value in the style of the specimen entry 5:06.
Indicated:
7:14
